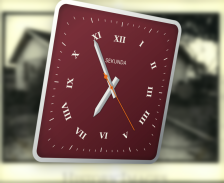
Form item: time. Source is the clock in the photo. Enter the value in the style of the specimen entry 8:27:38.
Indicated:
6:54:23
